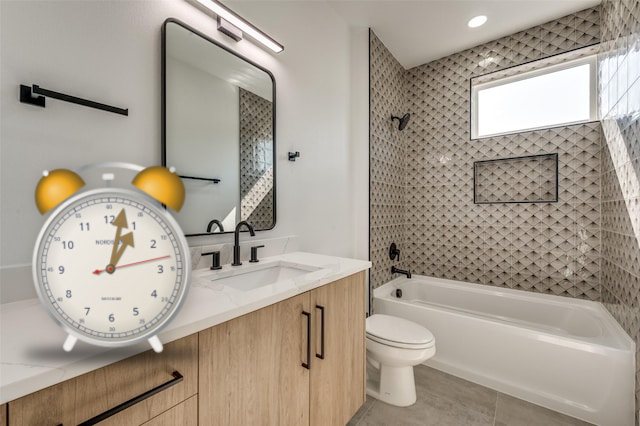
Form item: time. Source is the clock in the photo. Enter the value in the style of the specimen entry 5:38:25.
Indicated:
1:02:13
